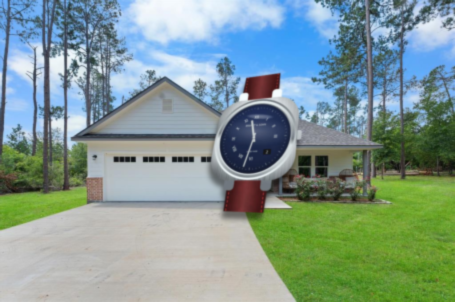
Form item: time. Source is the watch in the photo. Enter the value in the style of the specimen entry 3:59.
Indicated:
11:32
